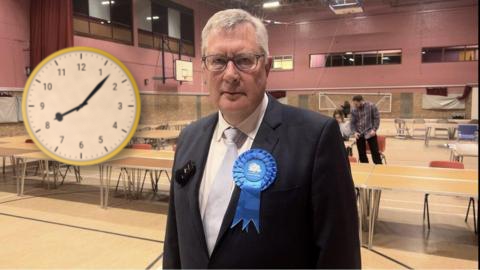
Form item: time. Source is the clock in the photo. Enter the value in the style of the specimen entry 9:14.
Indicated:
8:07
